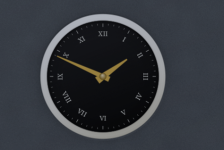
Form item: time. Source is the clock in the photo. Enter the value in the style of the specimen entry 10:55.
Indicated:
1:49
